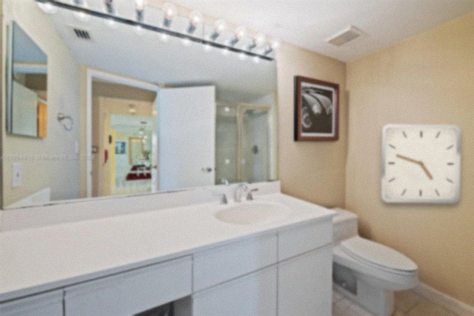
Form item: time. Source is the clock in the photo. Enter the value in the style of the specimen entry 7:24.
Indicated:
4:48
